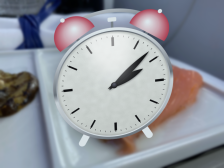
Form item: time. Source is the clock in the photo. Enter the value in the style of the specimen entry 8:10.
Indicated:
2:08
